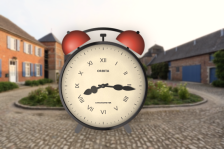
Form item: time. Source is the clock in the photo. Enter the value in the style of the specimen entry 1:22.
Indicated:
8:16
